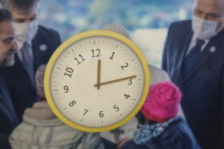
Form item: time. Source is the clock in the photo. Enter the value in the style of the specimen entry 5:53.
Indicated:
12:14
